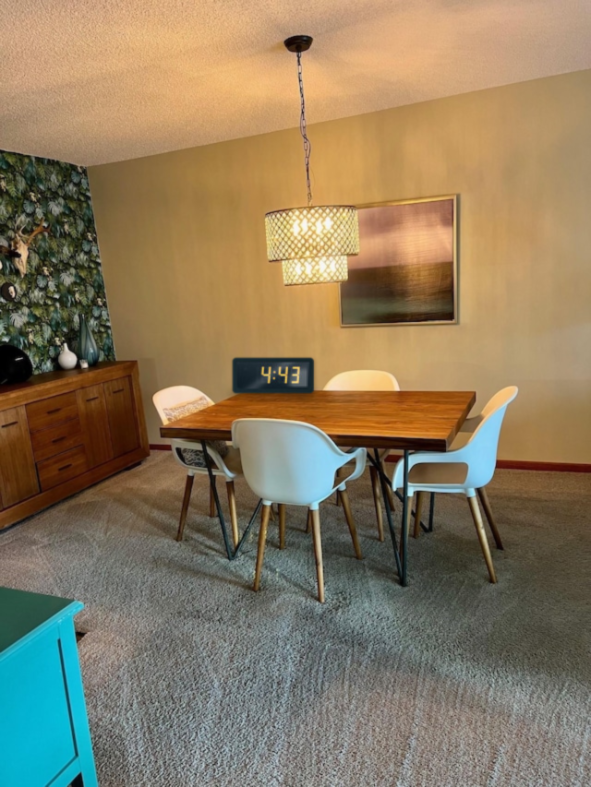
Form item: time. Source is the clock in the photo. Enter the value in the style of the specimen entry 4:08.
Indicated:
4:43
